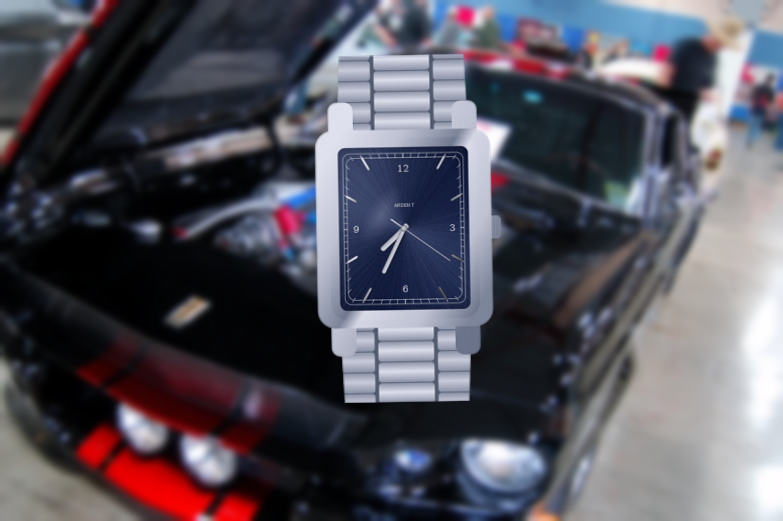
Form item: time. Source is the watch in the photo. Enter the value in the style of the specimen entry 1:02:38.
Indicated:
7:34:21
